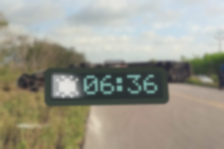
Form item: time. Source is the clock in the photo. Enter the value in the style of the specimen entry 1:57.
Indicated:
6:36
